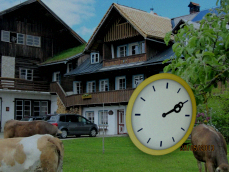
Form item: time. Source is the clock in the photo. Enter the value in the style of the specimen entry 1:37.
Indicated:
2:10
